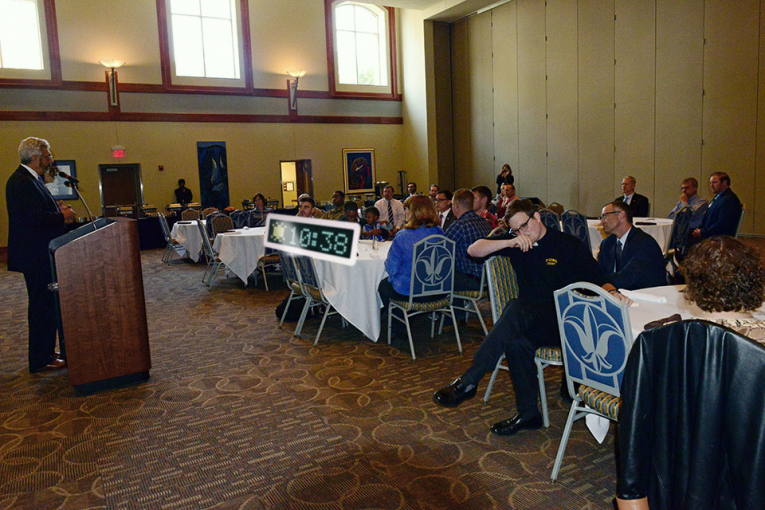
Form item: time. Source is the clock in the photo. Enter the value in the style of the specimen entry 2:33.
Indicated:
10:38
